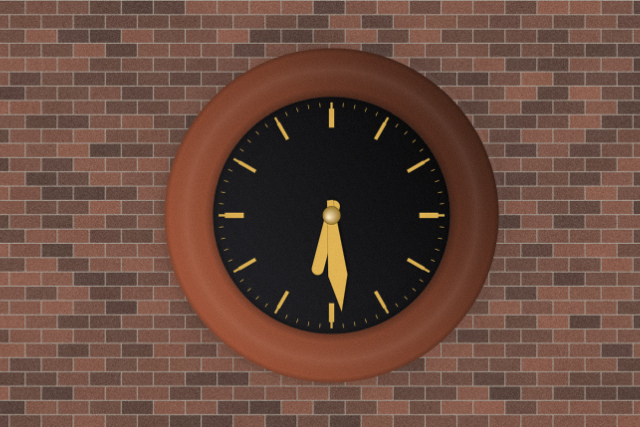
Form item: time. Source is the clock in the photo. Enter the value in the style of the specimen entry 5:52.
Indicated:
6:29
